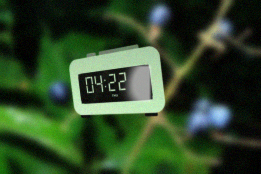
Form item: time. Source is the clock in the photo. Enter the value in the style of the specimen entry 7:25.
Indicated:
4:22
